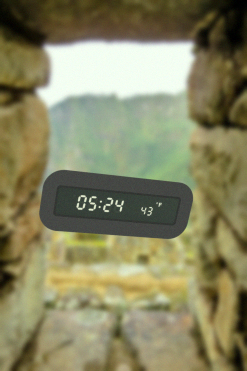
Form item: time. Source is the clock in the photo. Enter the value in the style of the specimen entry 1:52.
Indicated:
5:24
